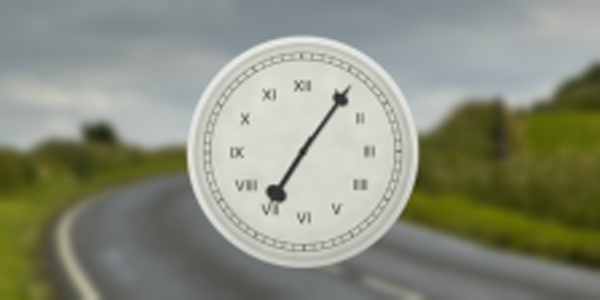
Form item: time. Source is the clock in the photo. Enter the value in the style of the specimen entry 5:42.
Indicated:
7:06
